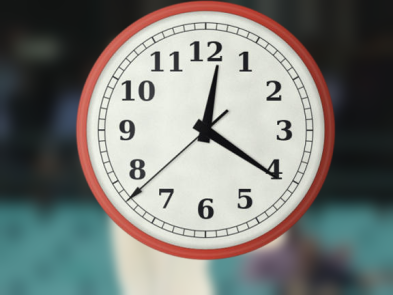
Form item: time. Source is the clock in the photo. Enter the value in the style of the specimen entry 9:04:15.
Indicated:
12:20:38
